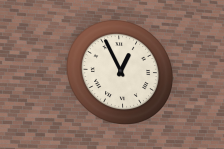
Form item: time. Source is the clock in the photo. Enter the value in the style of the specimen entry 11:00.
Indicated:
12:56
